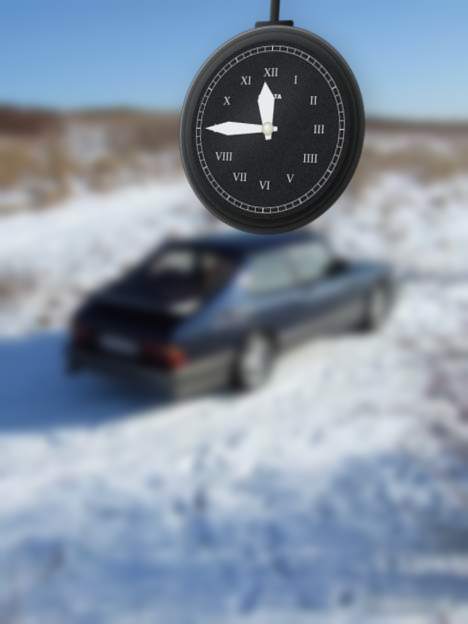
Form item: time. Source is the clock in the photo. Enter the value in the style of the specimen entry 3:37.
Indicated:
11:45
